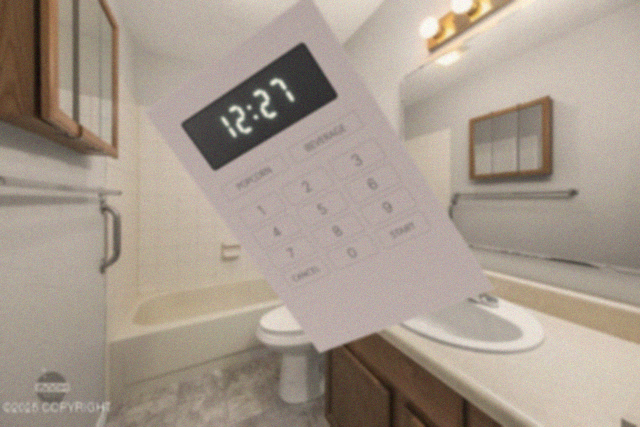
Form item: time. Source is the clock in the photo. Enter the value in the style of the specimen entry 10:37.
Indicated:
12:27
